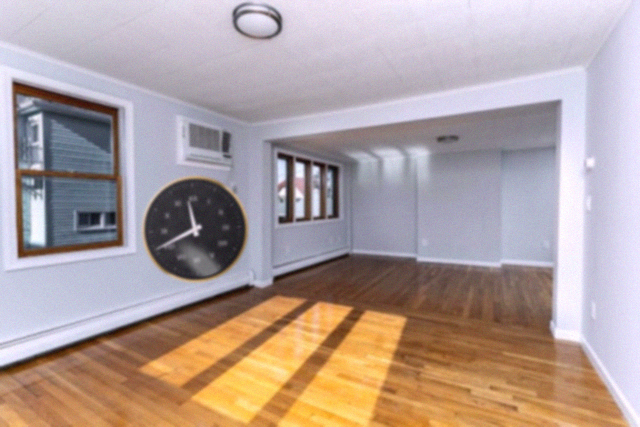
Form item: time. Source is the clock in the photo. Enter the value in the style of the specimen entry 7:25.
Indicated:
11:41
